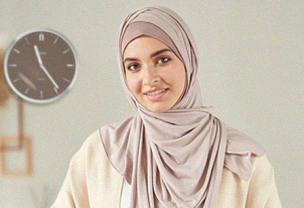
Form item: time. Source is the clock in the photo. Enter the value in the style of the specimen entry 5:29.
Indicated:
11:24
